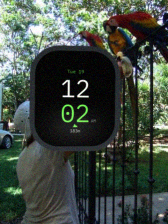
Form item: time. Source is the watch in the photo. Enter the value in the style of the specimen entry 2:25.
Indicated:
12:02
